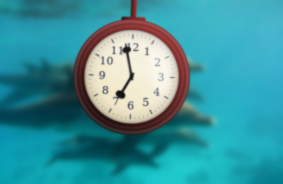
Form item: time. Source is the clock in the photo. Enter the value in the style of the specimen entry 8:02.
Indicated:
6:58
